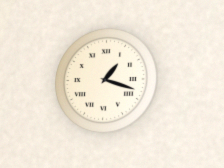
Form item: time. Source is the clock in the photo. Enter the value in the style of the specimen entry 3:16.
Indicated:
1:18
